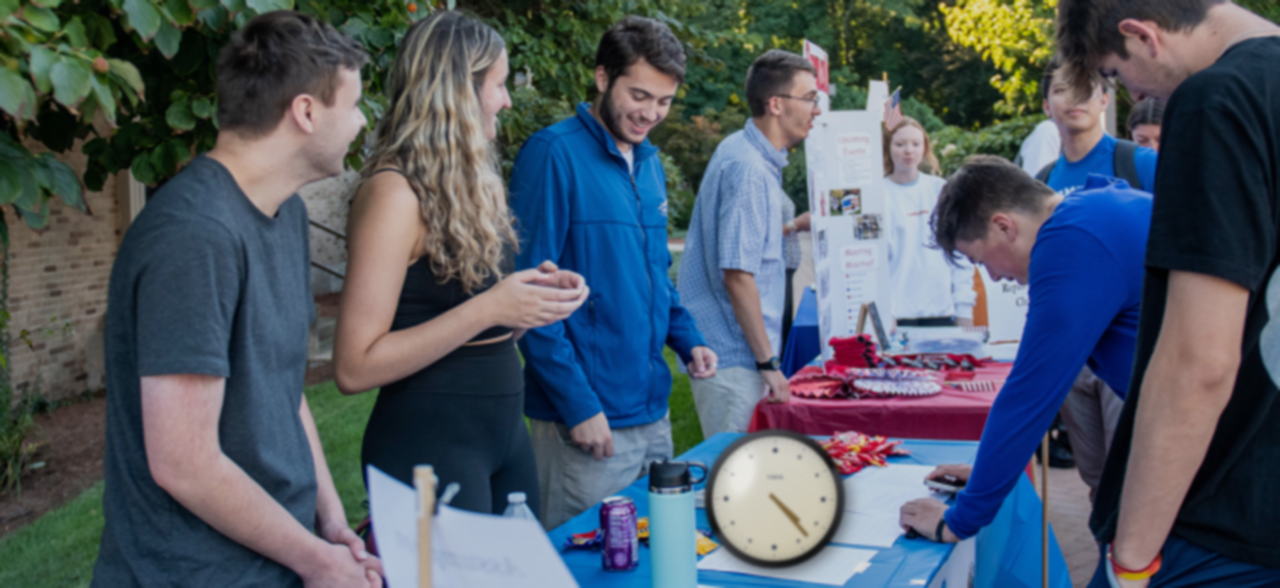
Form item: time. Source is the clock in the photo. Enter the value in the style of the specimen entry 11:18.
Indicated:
4:23
